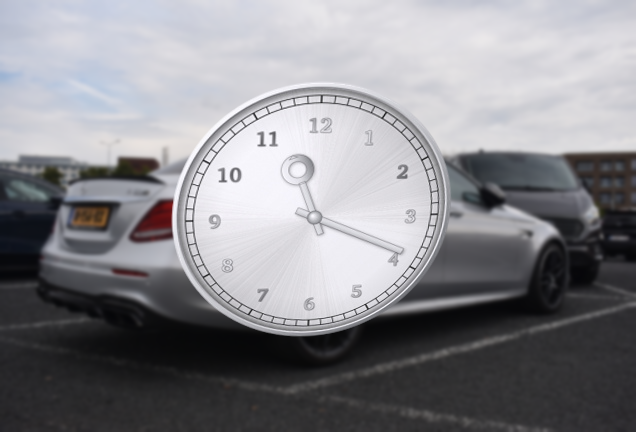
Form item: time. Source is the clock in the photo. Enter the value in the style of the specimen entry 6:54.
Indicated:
11:19
